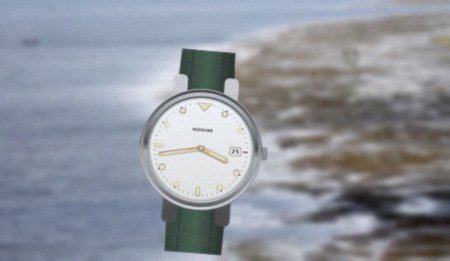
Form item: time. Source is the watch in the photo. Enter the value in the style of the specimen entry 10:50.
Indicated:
3:43
